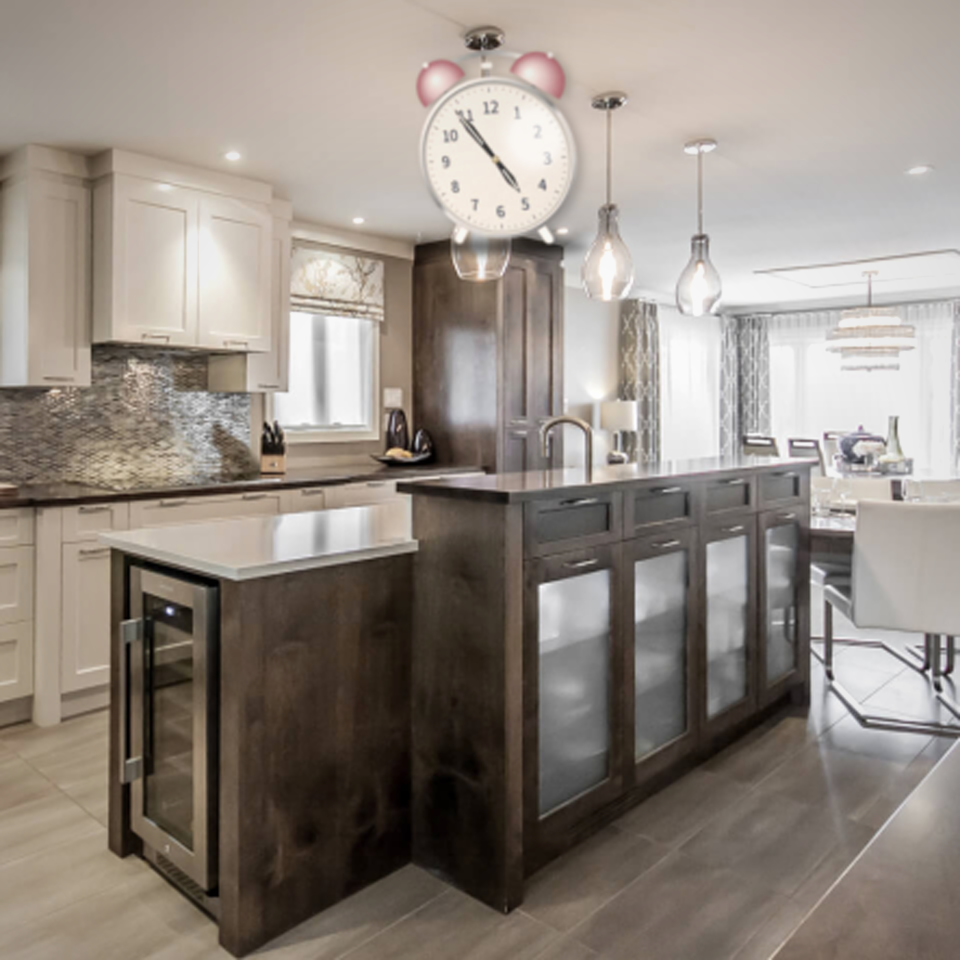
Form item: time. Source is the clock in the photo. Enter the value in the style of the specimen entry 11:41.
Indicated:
4:54
